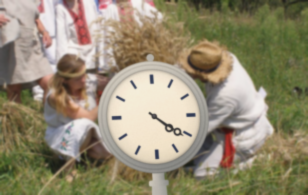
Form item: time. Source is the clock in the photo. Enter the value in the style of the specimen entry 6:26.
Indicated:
4:21
